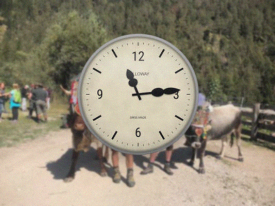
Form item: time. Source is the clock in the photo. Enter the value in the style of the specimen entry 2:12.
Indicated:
11:14
